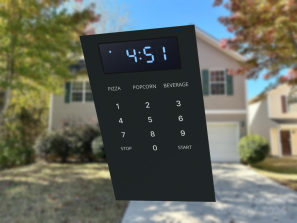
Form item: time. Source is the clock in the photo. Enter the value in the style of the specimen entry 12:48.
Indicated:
4:51
